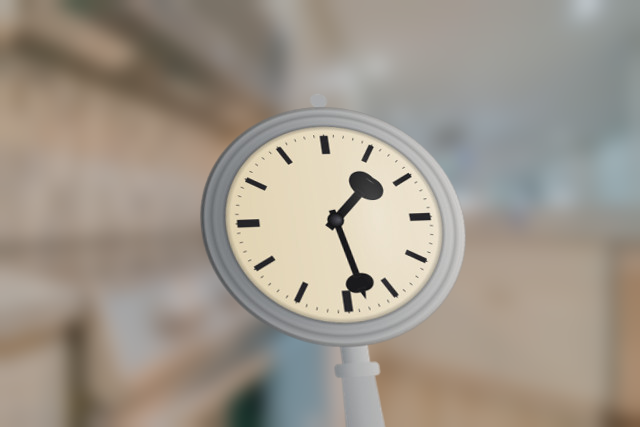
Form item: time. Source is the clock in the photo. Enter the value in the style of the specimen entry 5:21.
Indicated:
1:28
